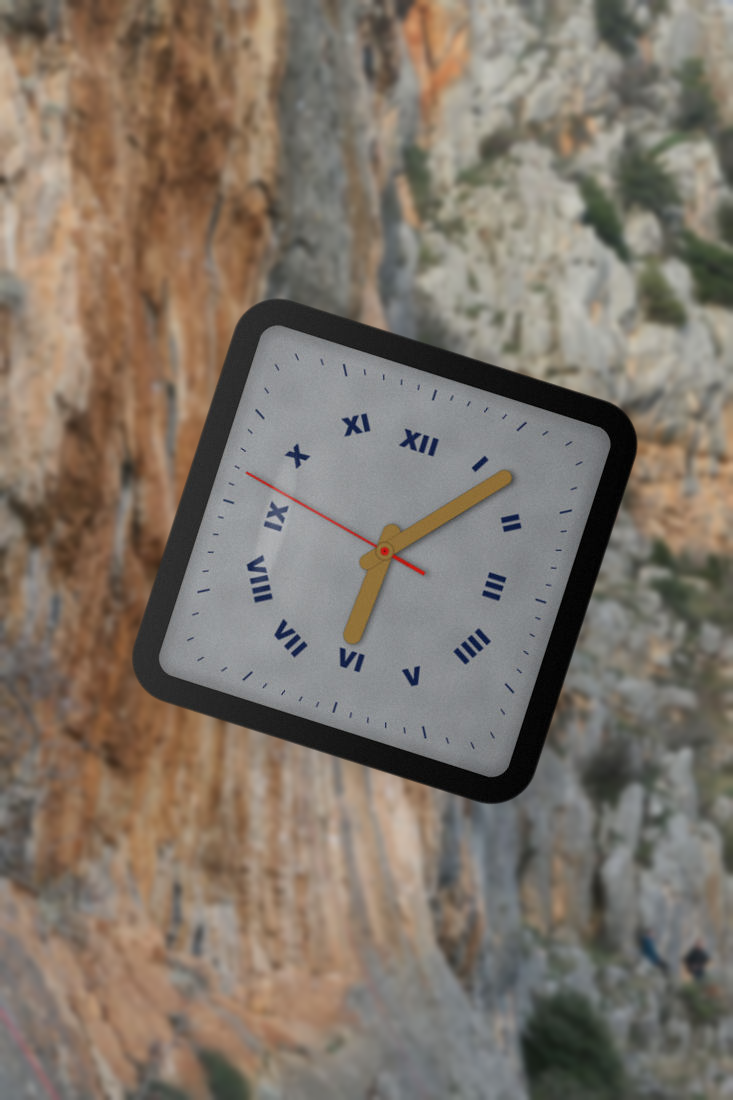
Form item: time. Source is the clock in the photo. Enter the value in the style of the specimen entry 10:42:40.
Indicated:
6:06:47
